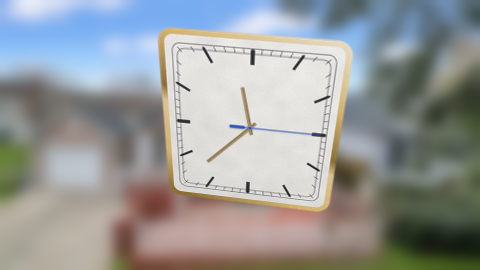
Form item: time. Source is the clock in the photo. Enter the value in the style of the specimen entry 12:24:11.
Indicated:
11:37:15
